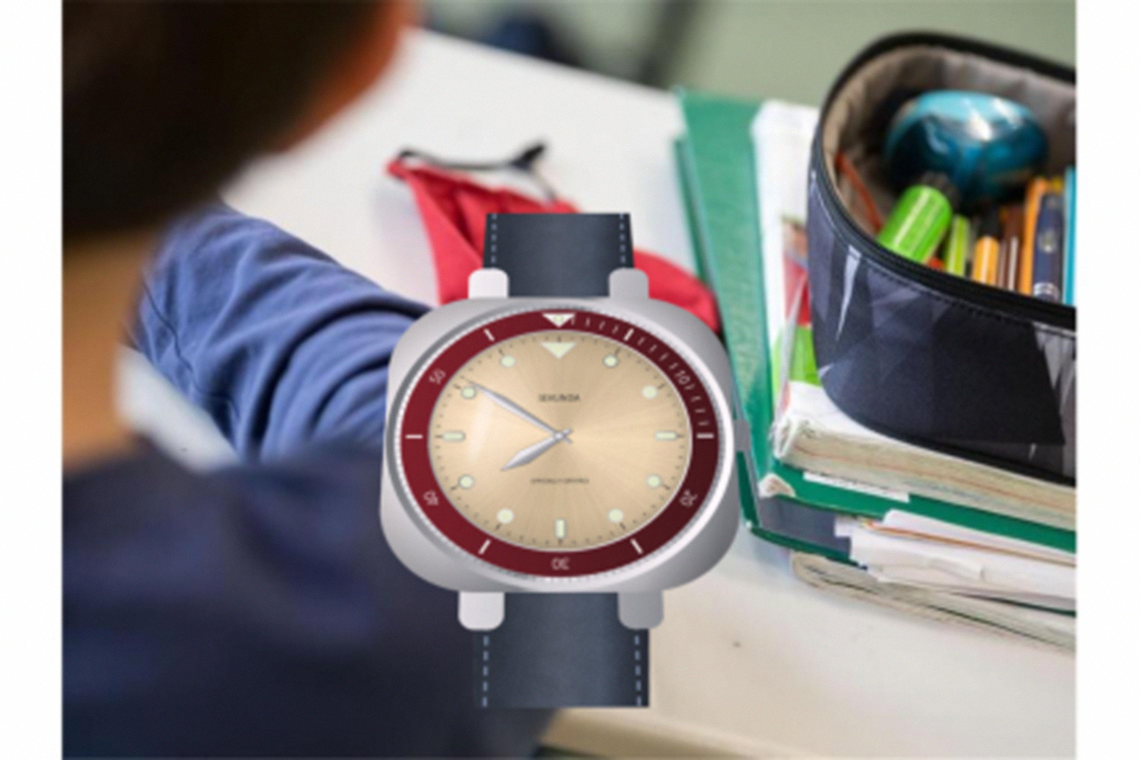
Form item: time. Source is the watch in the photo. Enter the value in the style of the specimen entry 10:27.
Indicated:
7:51
